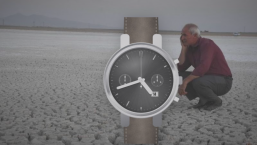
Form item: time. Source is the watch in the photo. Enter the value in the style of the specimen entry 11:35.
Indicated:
4:42
